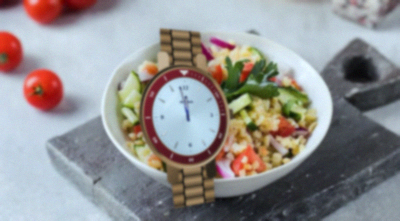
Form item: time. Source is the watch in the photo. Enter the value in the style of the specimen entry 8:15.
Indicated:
11:58
